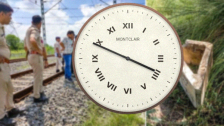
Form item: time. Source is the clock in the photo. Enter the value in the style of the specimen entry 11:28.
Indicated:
3:49
